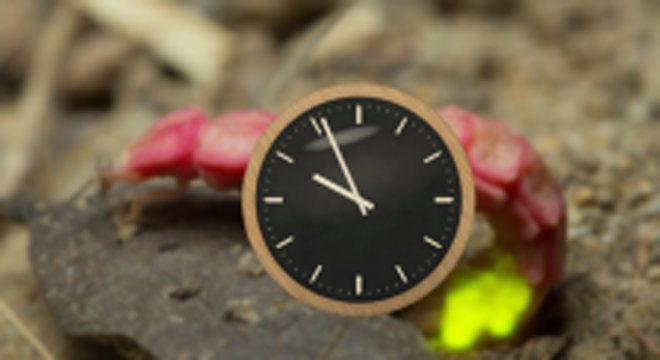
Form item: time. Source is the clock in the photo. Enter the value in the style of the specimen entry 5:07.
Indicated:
9:56
